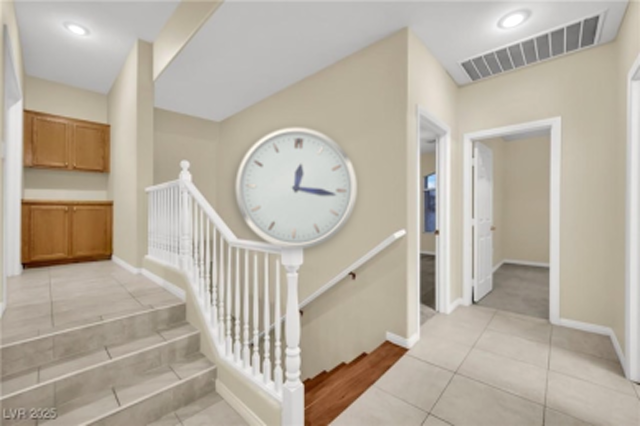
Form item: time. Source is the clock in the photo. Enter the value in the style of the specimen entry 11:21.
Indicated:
12:16
